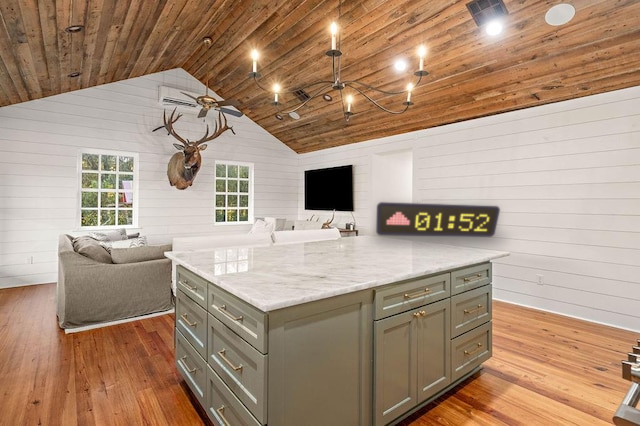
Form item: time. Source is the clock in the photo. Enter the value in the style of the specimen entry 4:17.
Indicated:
1:52
